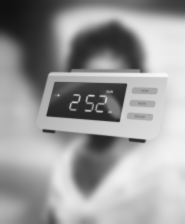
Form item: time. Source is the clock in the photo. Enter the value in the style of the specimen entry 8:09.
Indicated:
2:52
